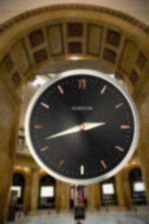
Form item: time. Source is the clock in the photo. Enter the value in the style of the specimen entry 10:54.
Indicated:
2:42
